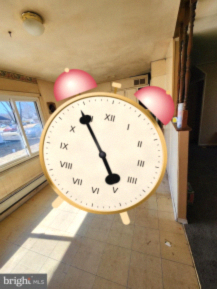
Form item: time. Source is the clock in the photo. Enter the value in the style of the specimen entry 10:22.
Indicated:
4:54
